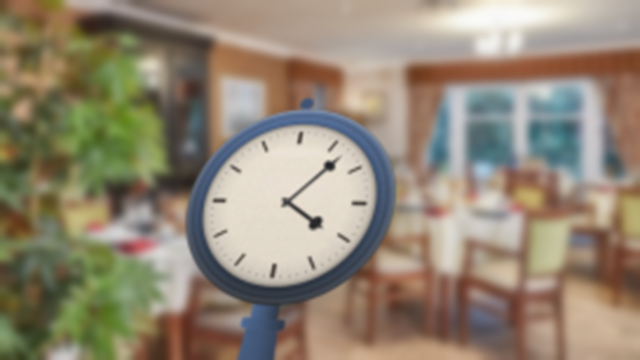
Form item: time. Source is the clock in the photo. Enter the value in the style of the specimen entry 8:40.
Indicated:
4:07
